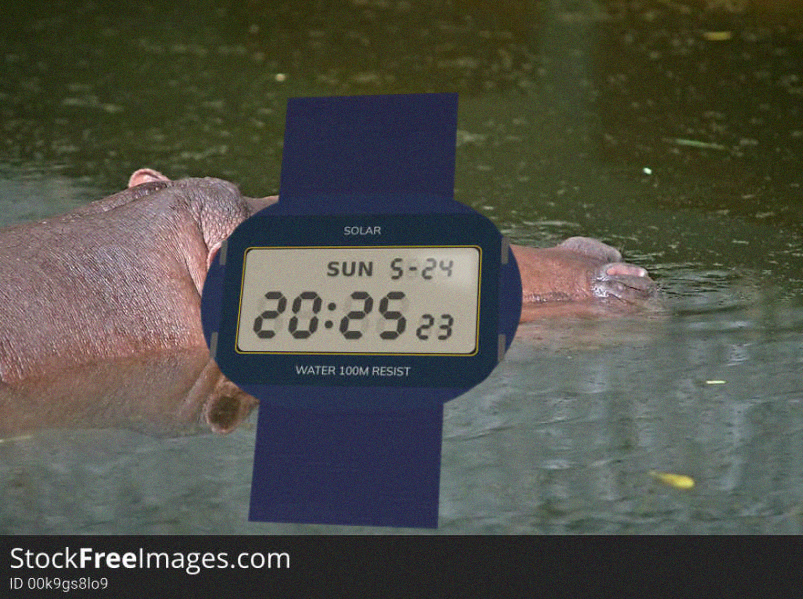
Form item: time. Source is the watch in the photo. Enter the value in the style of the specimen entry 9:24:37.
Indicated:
20:25:23
